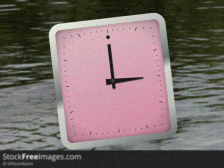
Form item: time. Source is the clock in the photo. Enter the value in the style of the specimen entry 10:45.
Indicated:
3:00
